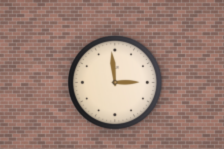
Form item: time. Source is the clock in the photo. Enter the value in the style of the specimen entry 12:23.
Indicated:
2:59
